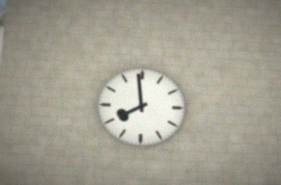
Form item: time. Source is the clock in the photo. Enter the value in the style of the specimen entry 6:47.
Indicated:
7:59
